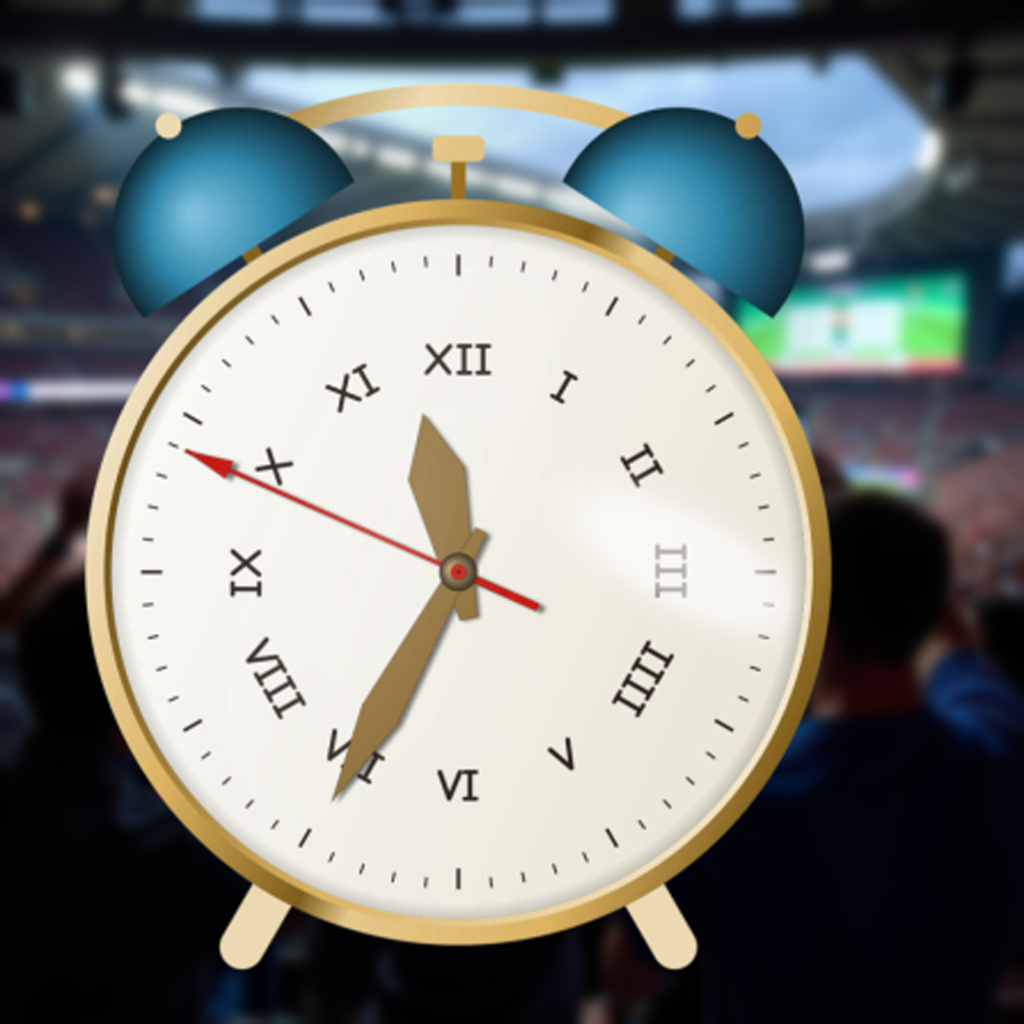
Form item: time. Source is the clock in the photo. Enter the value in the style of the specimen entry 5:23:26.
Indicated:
11:34:49
